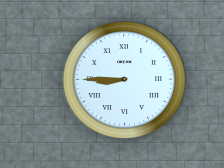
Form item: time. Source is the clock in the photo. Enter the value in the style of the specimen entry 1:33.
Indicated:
8:45
